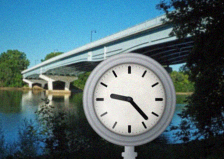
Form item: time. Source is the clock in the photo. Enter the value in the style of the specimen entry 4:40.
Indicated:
9:23
